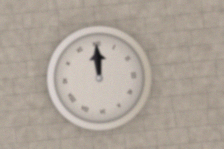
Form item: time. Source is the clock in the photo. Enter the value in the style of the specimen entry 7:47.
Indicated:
12:00
